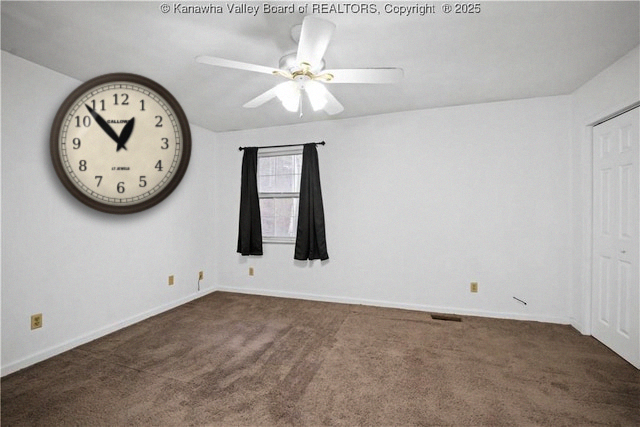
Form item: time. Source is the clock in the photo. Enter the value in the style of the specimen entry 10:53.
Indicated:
12:53
